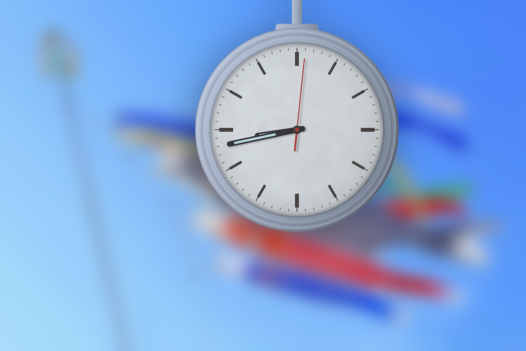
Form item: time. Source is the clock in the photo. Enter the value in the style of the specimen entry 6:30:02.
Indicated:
8:43:01
